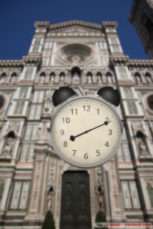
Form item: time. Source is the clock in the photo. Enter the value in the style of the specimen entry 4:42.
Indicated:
8:11
